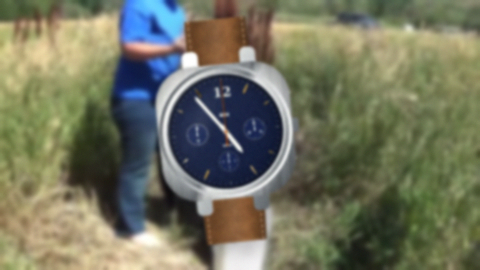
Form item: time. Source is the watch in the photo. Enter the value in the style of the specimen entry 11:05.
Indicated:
4:54
